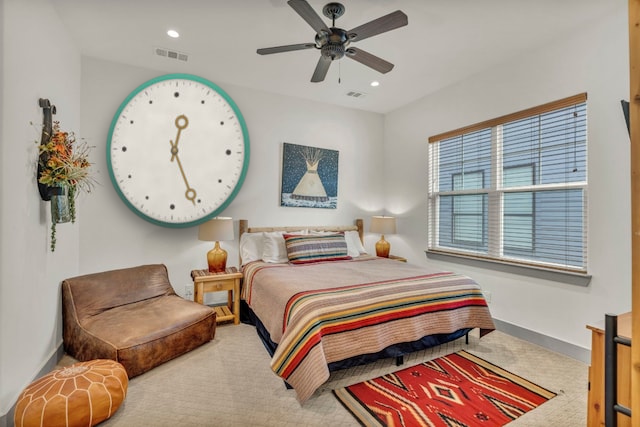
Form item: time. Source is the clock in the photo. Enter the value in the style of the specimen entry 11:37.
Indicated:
12:26
